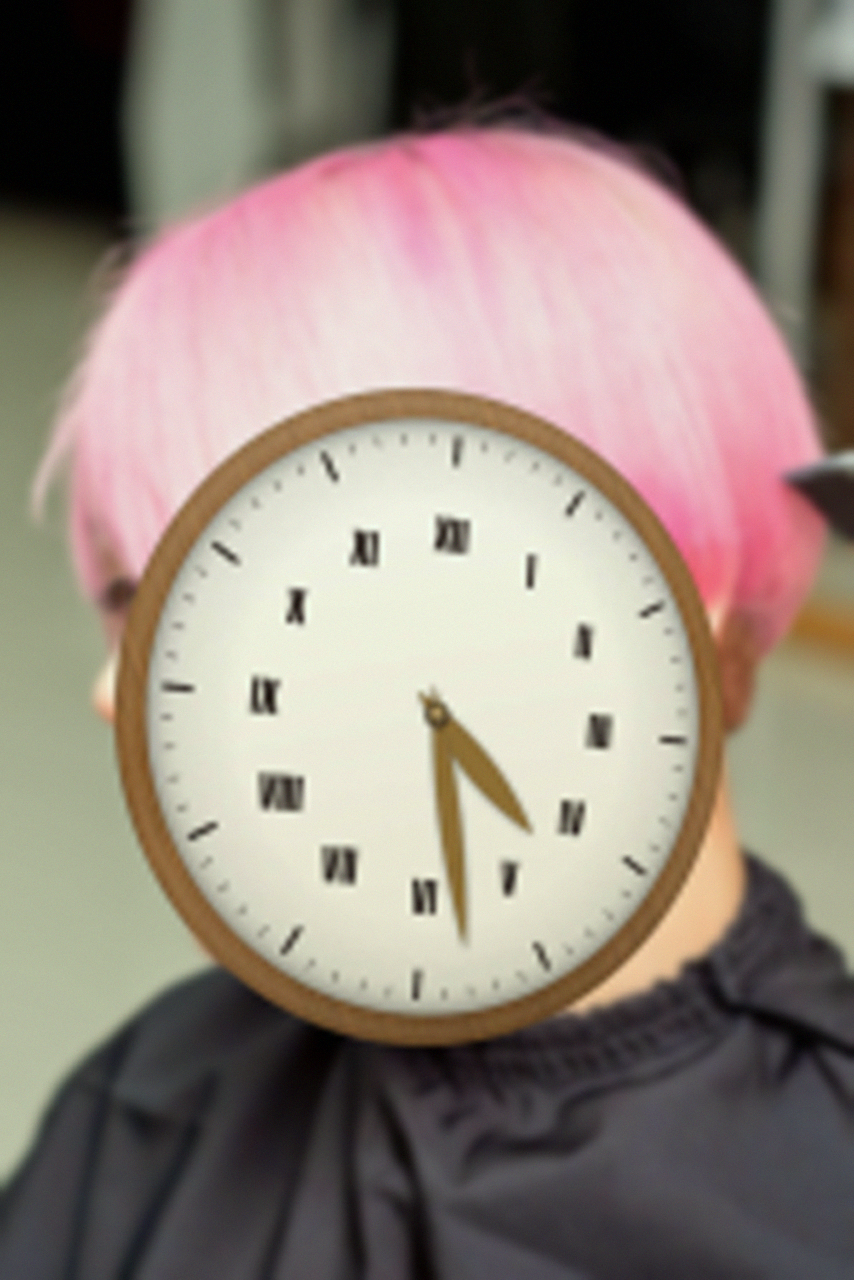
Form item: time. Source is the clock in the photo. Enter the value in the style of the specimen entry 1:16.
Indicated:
4:28
